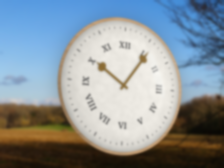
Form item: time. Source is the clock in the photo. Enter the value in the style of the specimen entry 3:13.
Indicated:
10:06
